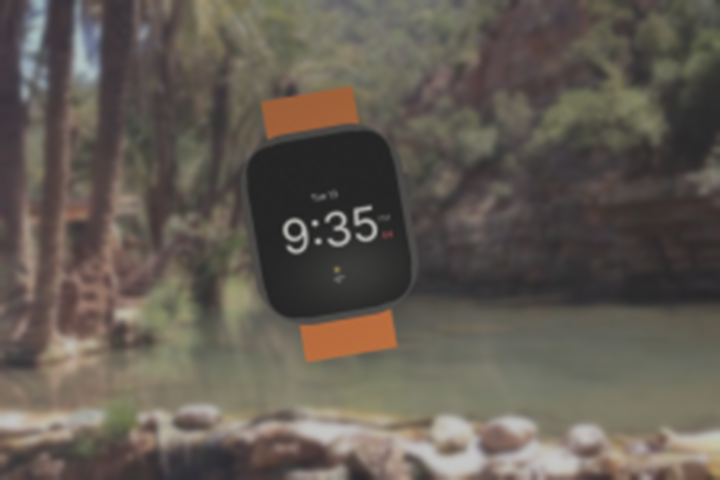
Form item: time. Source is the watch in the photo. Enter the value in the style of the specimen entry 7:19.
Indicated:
9:35
